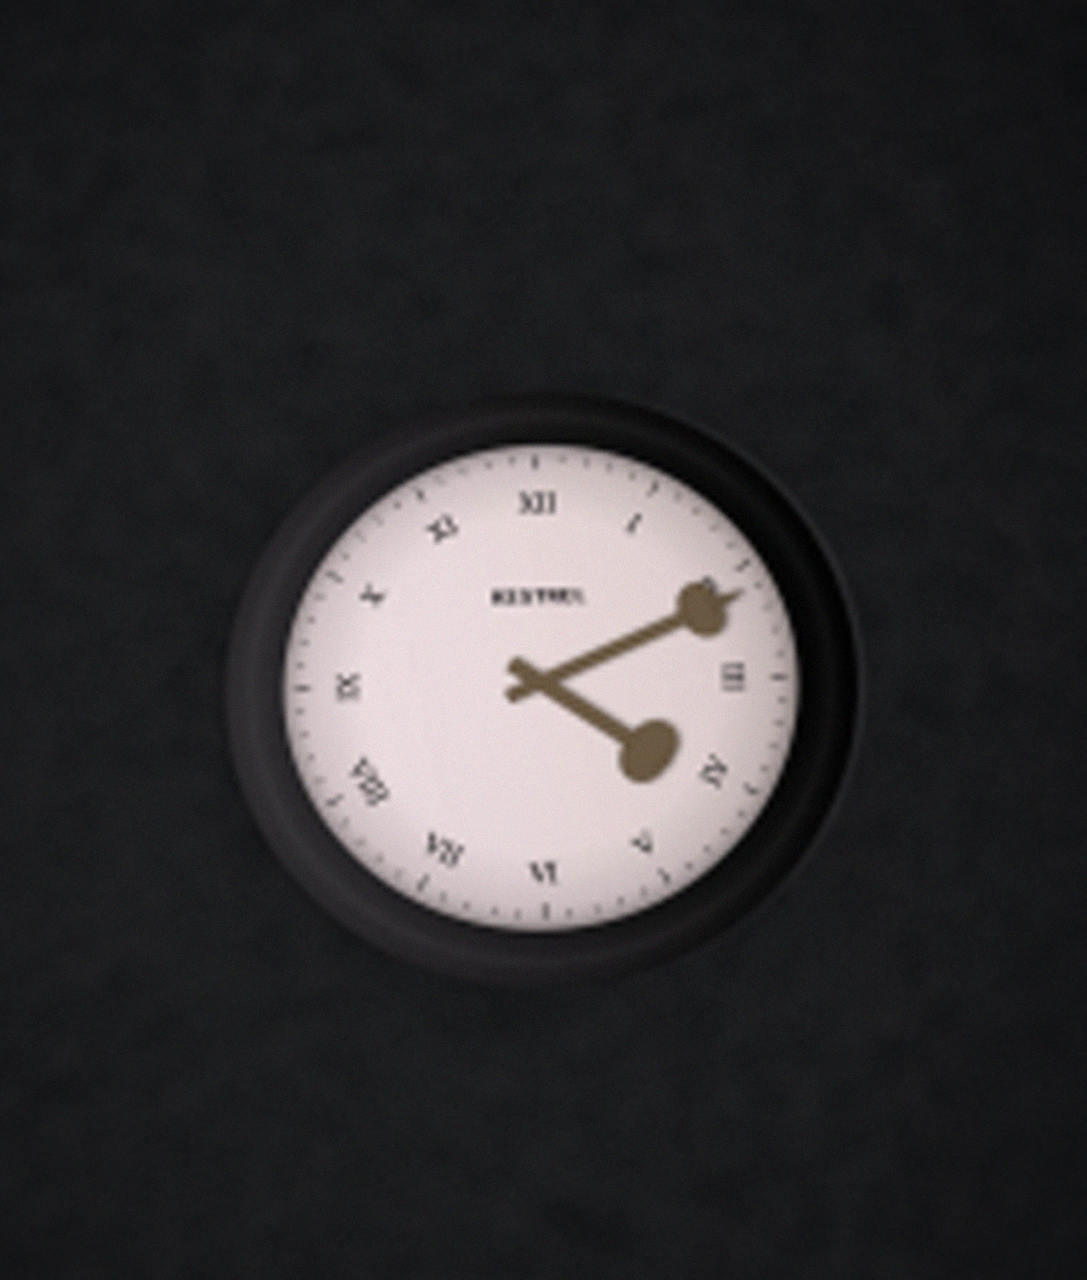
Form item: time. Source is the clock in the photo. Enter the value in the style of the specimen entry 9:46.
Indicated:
4:11
